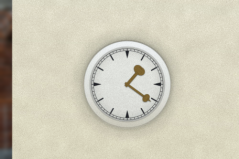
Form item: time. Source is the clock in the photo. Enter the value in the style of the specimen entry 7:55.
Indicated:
1:21
